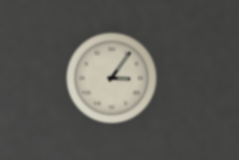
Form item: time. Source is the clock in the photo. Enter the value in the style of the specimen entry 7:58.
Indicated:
3:06
